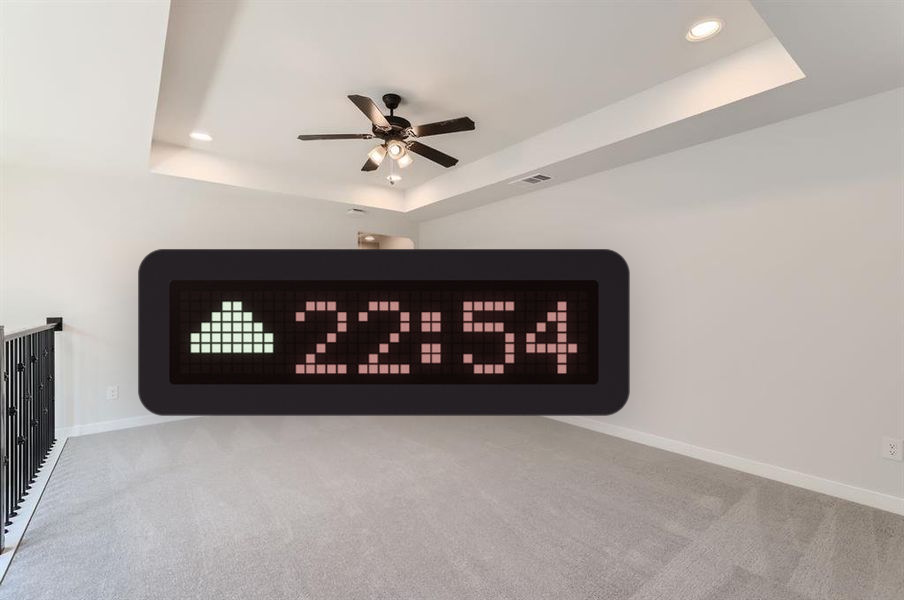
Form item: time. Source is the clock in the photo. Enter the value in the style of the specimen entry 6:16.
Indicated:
22:54
